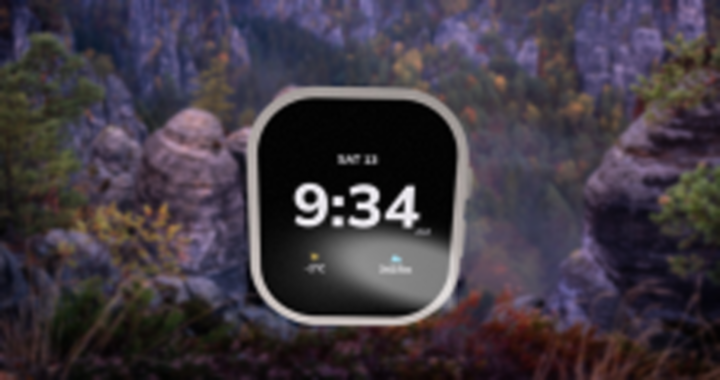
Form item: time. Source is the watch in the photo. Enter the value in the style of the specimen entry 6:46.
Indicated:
9:34
